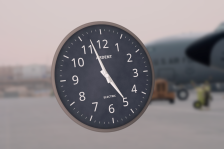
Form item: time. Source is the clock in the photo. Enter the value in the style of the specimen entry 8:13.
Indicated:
4:57
